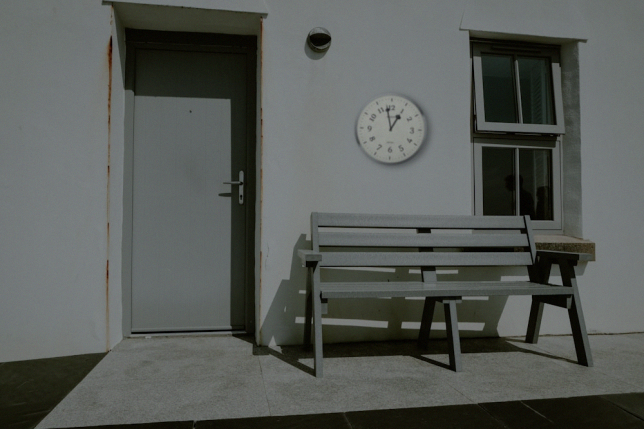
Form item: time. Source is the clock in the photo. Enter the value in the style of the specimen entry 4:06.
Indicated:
12:58
